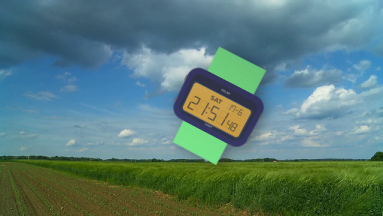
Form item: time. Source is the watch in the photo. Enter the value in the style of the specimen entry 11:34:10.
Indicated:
21:51:48
